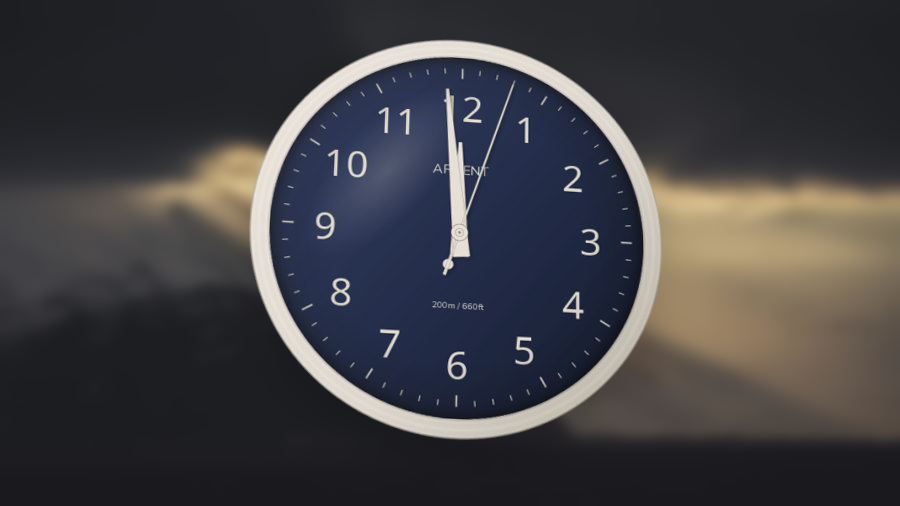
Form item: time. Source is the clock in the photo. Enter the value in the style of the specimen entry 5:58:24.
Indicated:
11:59:03
